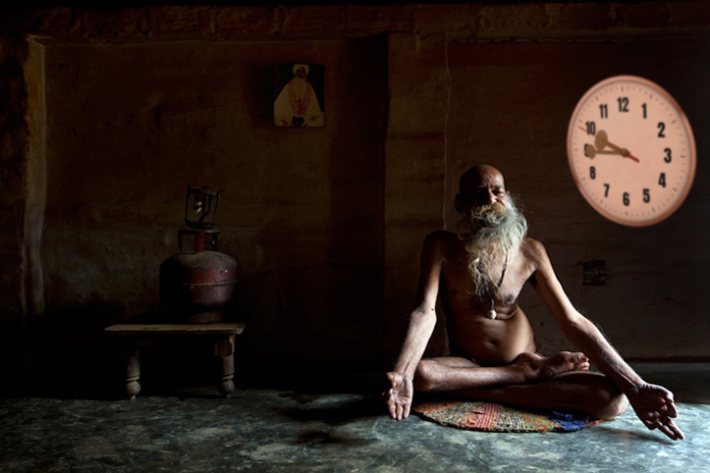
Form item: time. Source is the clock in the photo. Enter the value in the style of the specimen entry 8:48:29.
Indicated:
9:44:49
